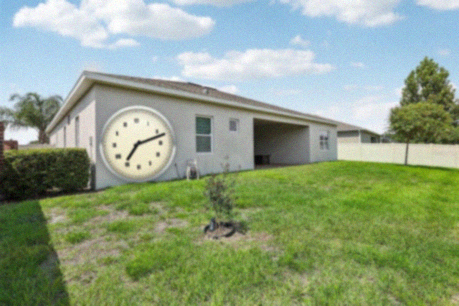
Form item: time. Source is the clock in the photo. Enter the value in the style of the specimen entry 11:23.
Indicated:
7:12
